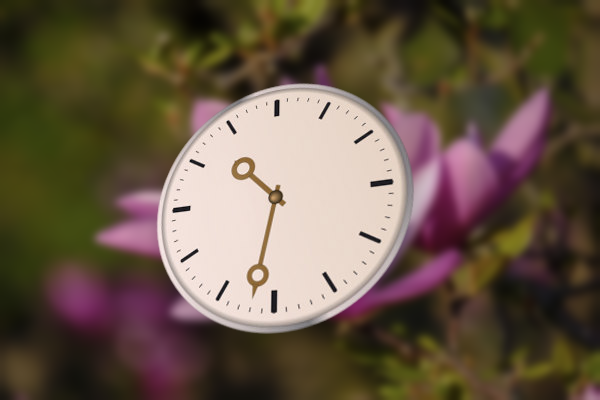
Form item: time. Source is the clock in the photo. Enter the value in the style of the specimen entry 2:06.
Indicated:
10:32
